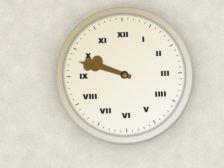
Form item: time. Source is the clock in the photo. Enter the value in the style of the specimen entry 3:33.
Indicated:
9:48
